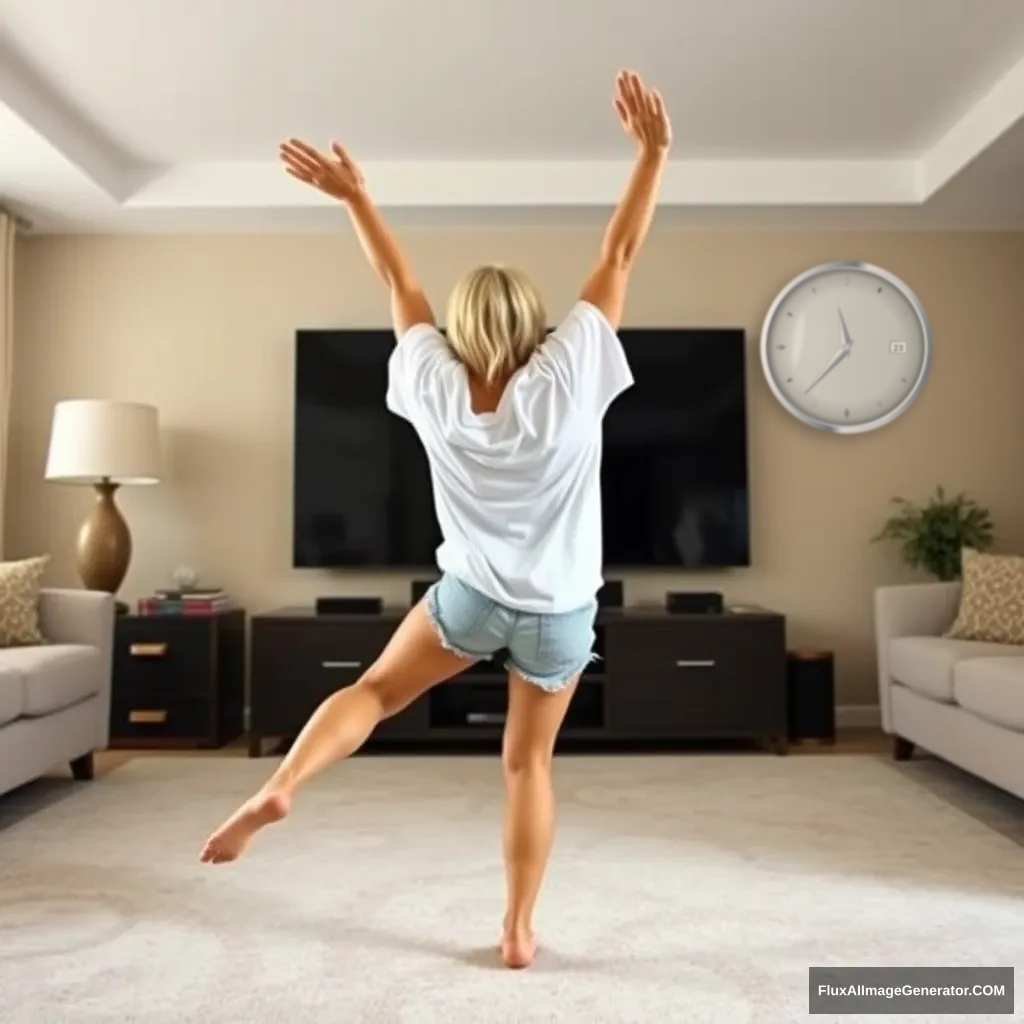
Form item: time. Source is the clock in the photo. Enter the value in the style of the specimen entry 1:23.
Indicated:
11:37
